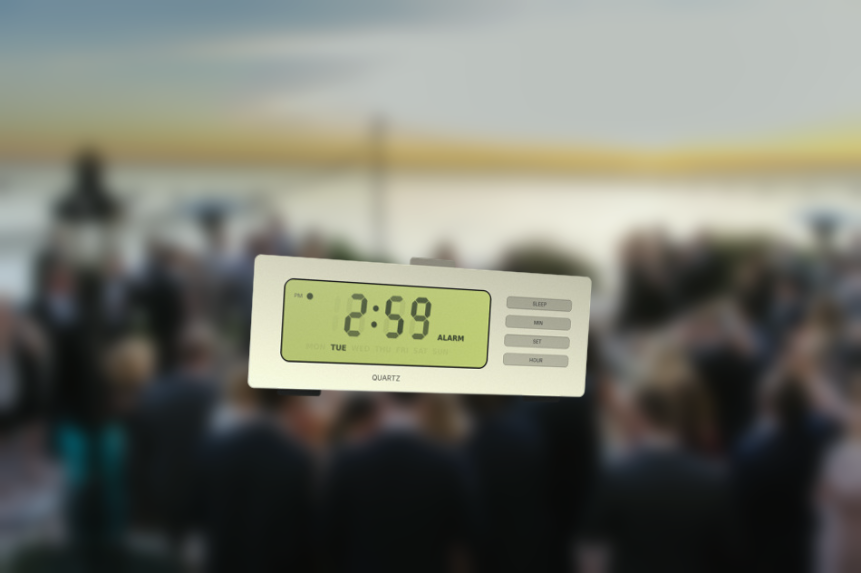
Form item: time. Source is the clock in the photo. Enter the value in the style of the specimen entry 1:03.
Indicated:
2:59
